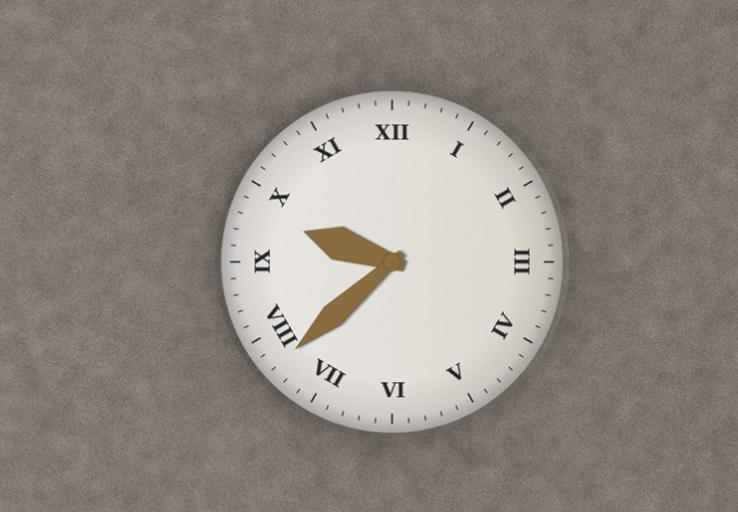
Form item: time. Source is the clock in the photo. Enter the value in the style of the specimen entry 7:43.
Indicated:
9:38
